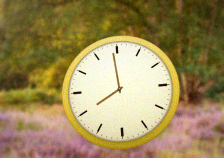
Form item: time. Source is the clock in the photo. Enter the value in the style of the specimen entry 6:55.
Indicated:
7:59
